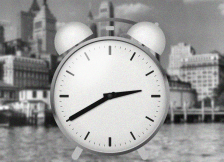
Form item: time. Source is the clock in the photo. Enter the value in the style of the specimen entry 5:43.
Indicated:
2:40
